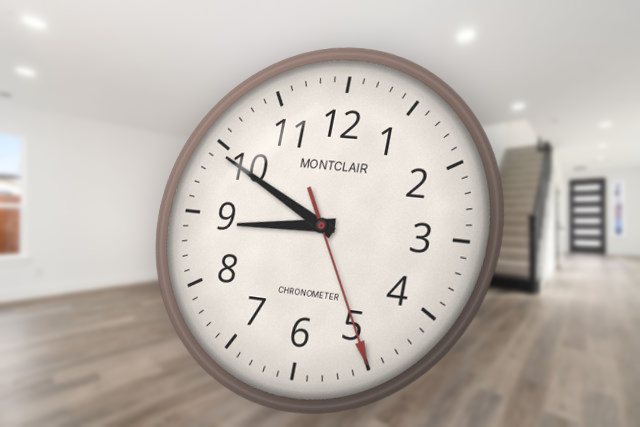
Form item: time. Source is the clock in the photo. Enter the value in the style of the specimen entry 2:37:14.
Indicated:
8:49:25
